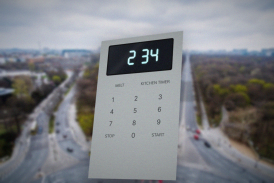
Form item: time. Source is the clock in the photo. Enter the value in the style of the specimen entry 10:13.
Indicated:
2:34
